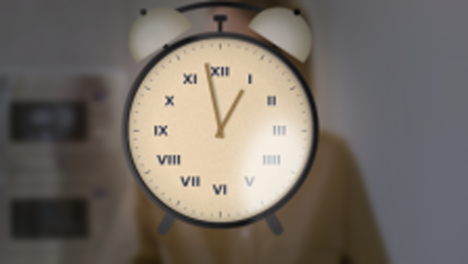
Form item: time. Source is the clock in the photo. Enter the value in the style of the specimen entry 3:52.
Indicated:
12:58
